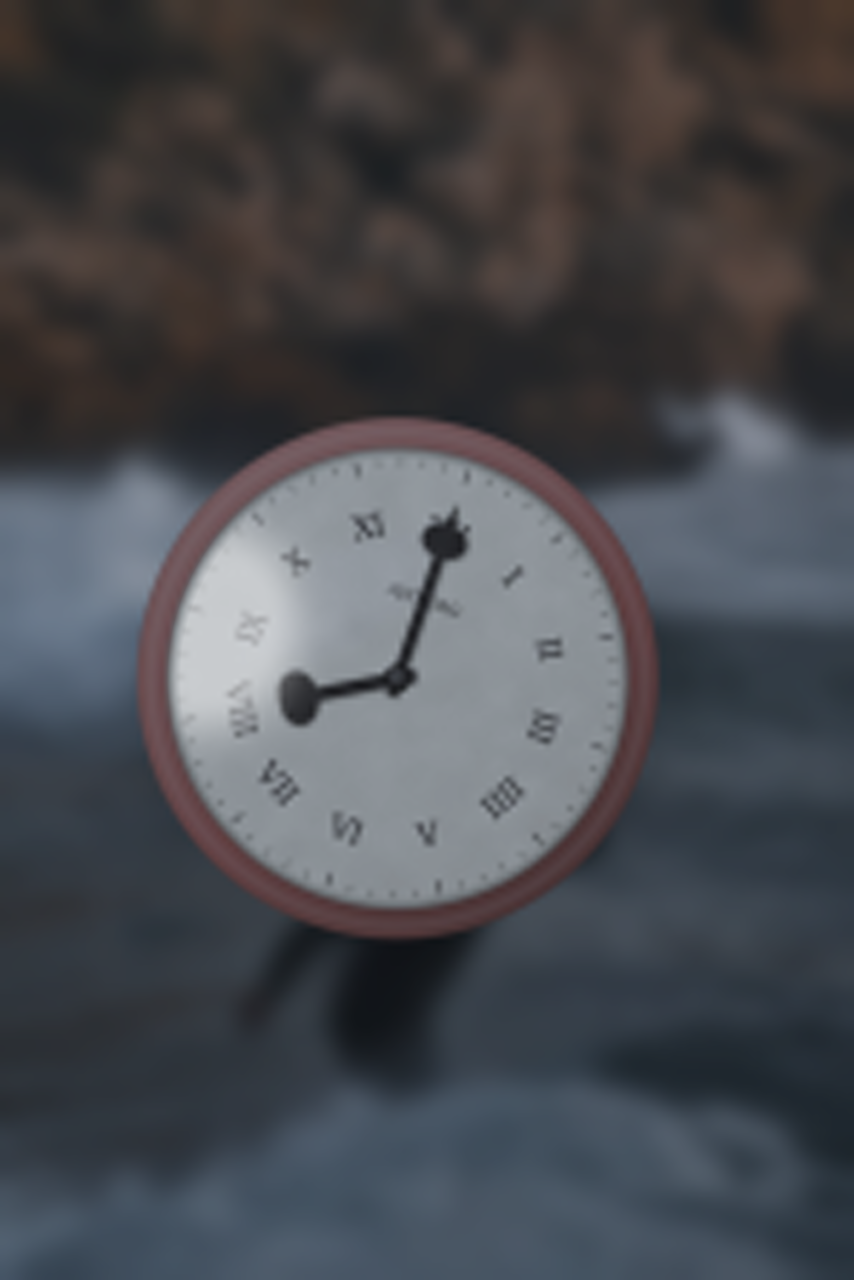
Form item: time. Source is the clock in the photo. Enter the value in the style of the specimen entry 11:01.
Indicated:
8:00
